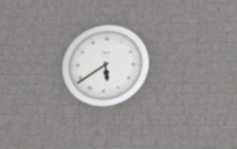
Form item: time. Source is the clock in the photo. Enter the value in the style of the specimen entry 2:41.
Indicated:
5:39
